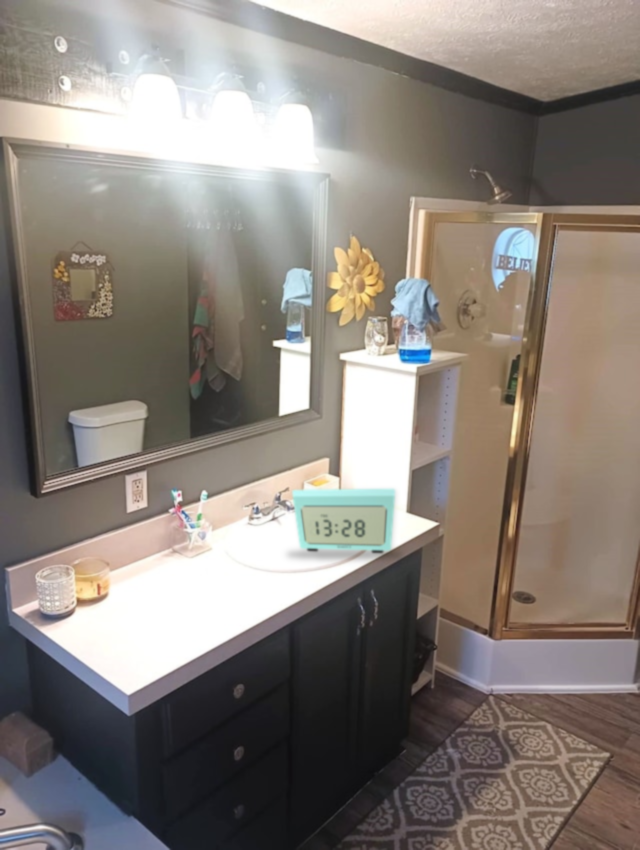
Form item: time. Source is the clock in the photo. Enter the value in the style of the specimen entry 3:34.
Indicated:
13:28
